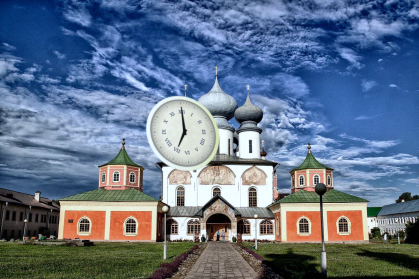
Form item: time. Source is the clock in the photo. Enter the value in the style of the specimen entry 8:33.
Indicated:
7:00
